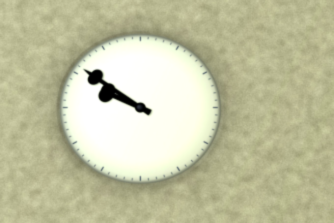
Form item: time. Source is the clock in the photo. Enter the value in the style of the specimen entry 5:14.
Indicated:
9:51
